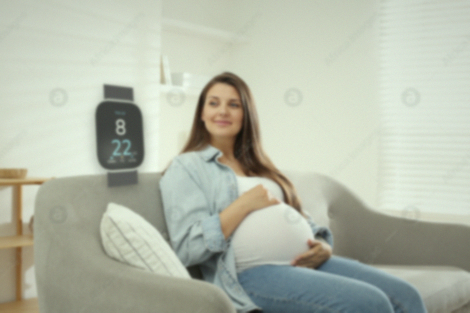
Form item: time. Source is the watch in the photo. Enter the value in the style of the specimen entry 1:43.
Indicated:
8:22
